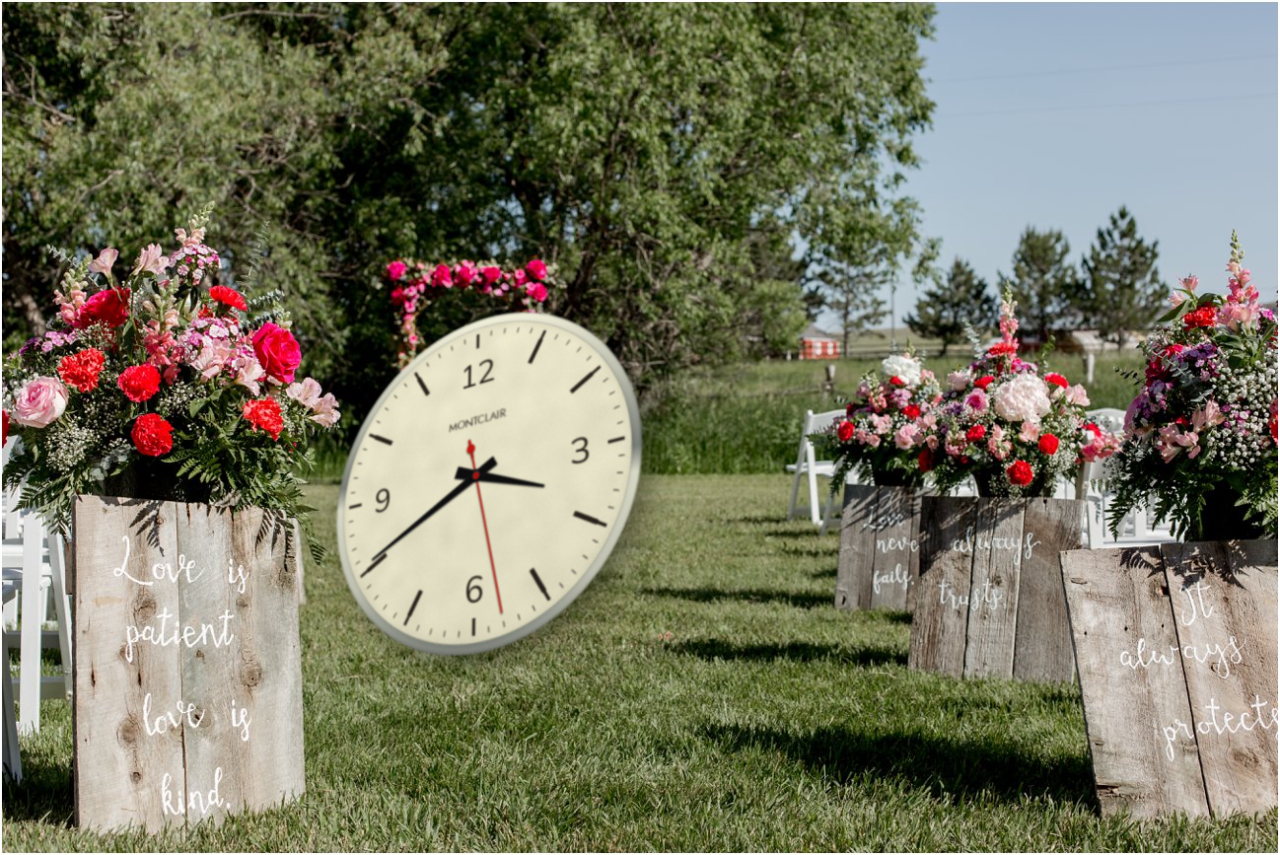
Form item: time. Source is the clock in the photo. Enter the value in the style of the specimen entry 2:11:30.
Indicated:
3:40:28
